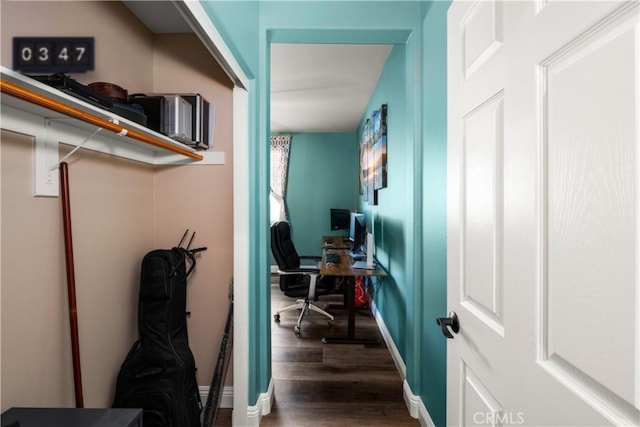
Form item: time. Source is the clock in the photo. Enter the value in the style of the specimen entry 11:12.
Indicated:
3:47
